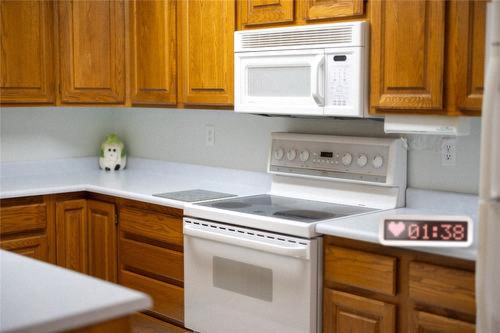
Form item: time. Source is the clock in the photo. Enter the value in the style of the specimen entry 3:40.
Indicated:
1:38
